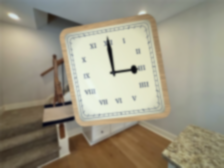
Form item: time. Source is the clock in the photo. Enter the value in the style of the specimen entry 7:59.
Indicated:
3:00
